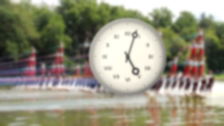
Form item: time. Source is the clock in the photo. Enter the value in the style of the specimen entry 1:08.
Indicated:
5:03
